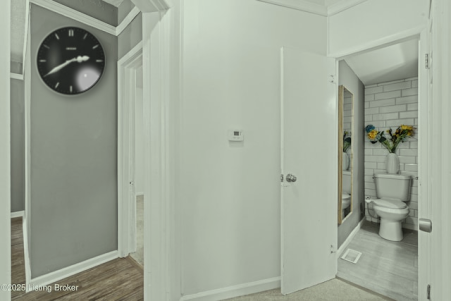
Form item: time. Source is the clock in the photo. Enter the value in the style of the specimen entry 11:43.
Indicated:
2:40
